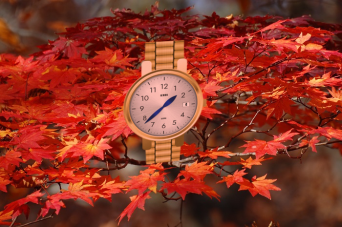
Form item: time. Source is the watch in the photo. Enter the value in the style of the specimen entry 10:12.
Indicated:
1:38
